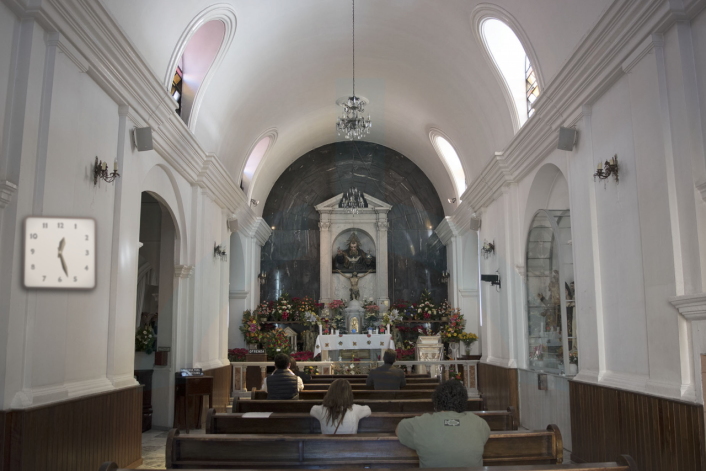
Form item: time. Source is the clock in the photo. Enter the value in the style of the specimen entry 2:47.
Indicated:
12:27
